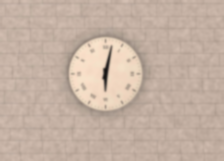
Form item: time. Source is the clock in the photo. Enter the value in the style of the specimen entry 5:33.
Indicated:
6:02
